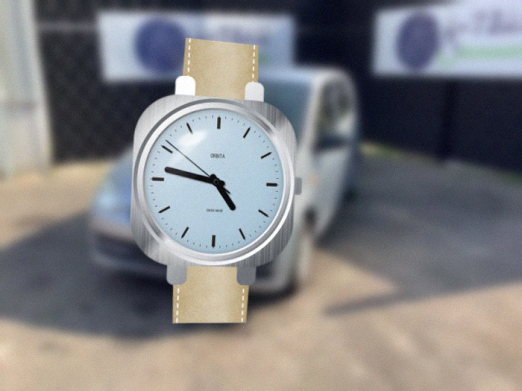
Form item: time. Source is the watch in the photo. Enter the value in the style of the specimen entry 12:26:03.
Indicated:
4:46:51
